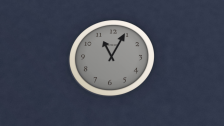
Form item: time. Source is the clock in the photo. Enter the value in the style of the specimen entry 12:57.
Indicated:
11:04
